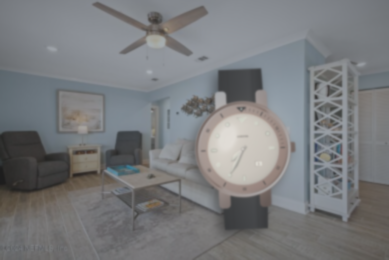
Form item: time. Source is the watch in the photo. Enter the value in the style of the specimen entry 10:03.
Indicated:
7:35
